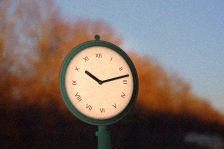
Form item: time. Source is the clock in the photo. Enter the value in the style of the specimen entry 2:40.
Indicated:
10:13
